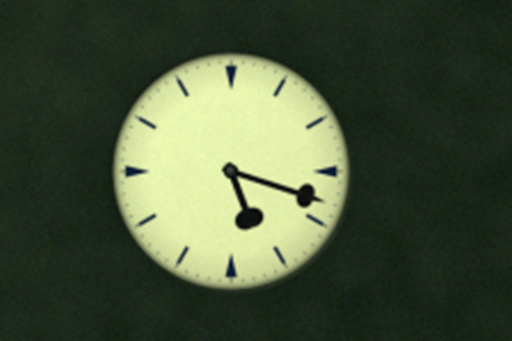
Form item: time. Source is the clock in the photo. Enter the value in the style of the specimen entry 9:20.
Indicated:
5:18
